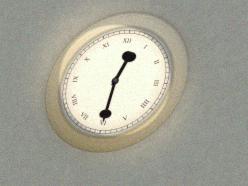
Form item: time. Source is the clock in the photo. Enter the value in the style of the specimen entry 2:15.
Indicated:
12:30
